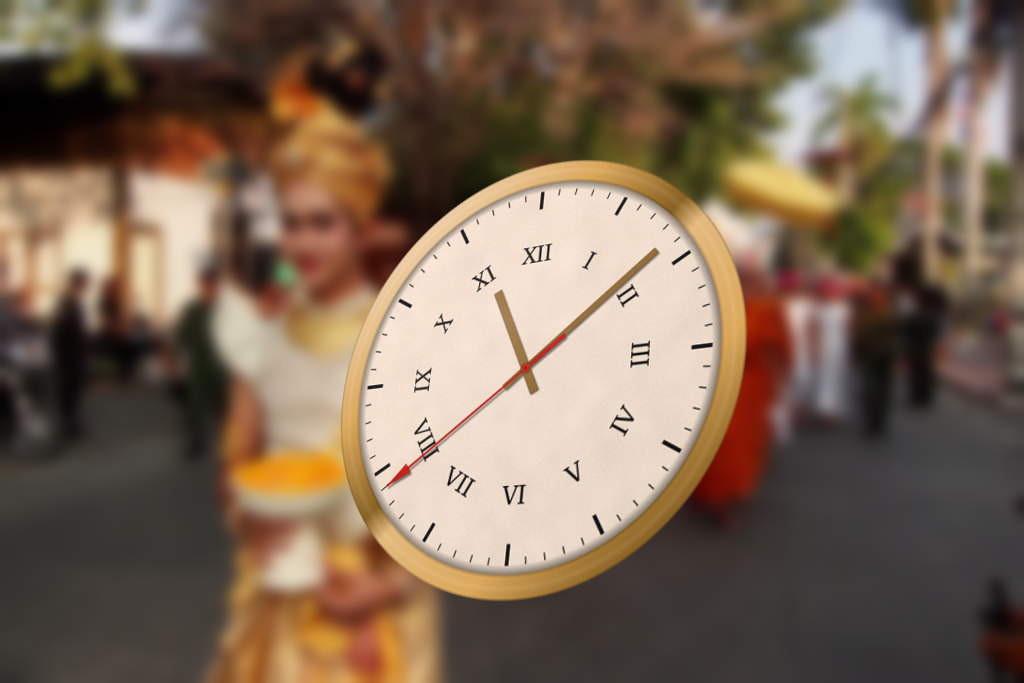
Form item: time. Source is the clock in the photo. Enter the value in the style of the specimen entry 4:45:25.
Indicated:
11:08:39
